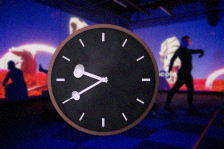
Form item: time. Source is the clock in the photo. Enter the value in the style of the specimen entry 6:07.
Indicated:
9:40
